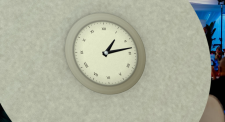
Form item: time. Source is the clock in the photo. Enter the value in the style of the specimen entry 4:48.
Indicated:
1:13
